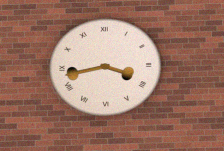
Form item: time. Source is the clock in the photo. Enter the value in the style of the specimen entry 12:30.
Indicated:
3:43
